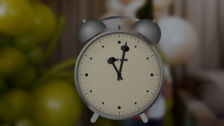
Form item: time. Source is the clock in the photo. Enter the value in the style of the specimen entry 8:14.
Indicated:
11:02
